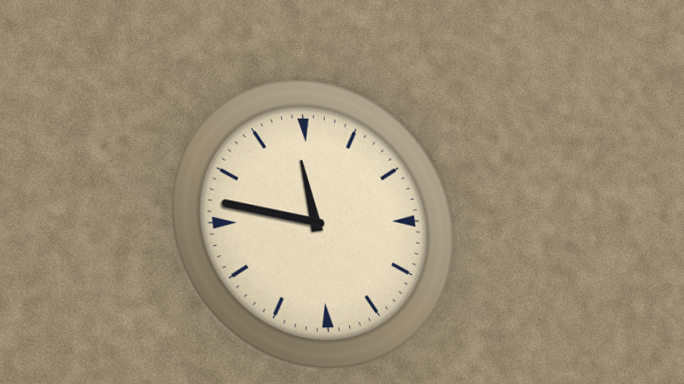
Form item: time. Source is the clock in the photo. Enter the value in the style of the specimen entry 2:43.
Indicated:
11:47
